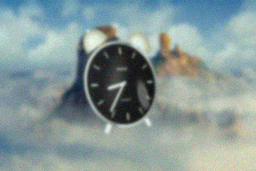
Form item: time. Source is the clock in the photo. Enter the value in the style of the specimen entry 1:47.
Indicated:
8:36
